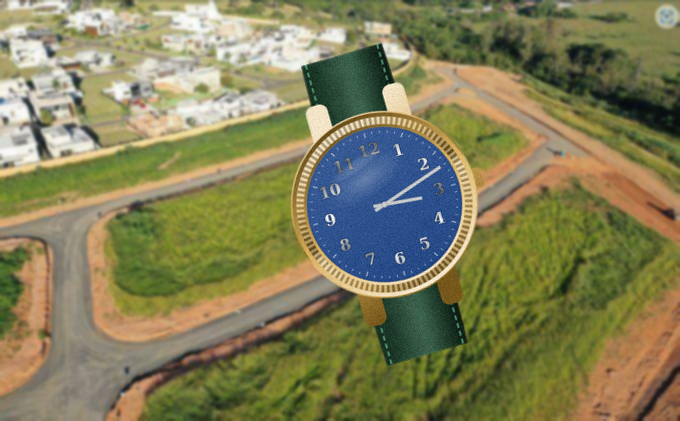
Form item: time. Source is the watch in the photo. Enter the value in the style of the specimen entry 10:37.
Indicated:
3:12
